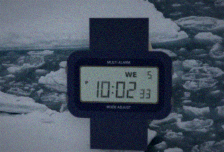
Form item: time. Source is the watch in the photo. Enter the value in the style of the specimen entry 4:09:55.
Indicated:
10:02:33
